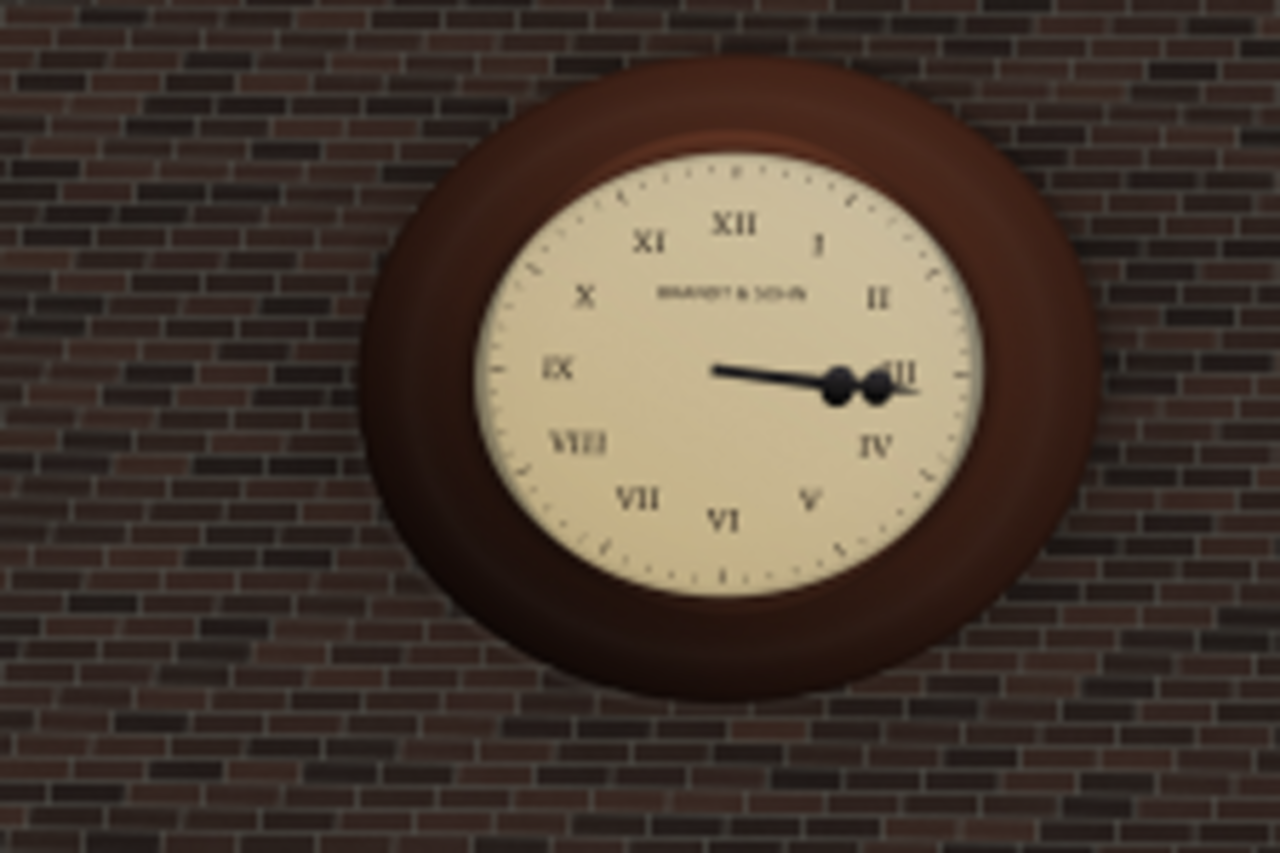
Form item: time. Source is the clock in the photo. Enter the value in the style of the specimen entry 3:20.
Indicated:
3:16
